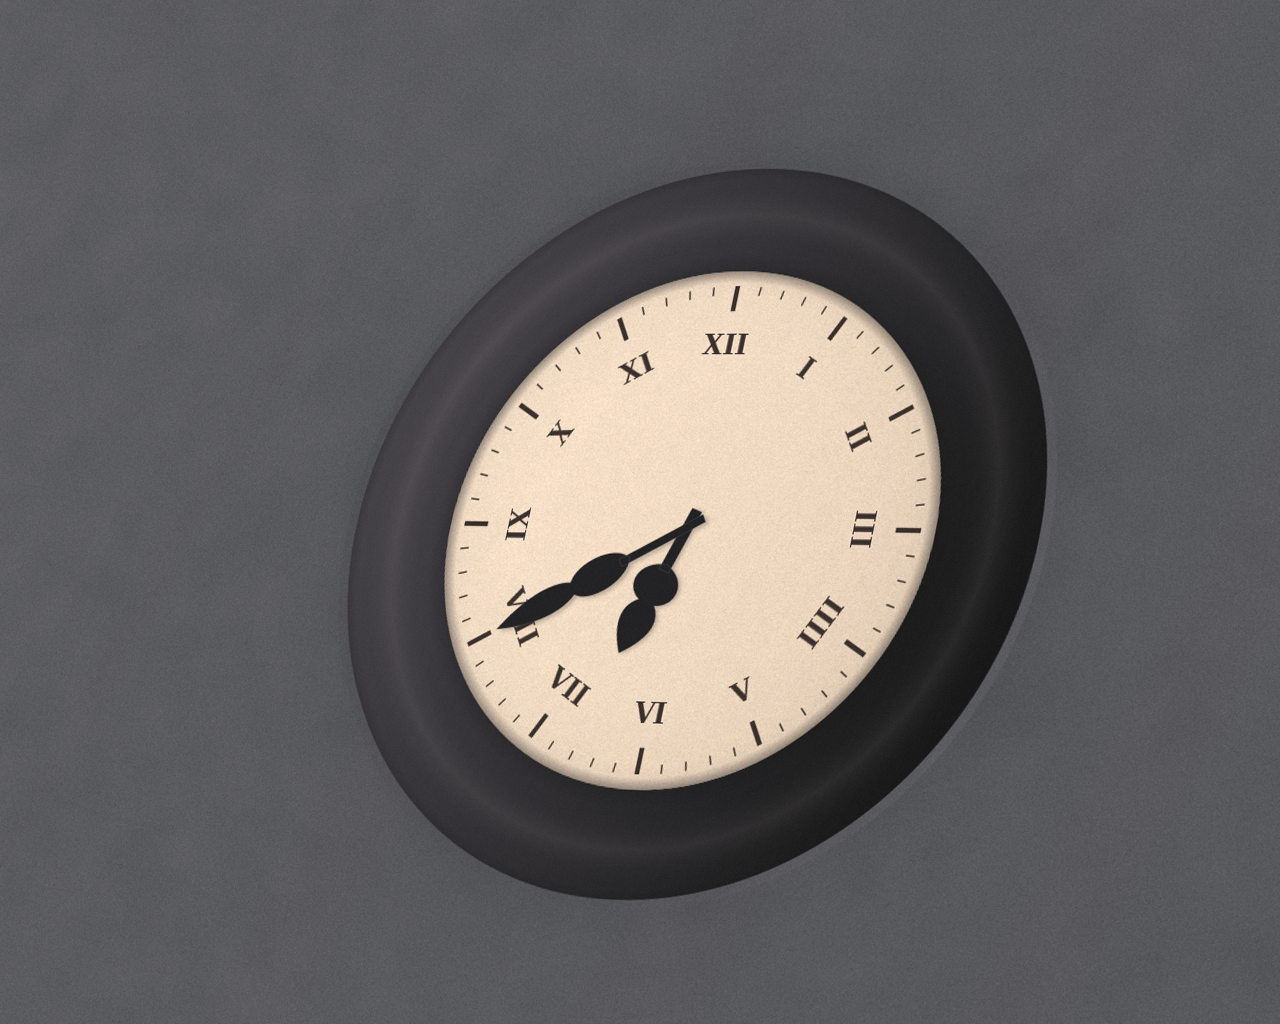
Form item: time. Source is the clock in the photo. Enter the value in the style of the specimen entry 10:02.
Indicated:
6:40
